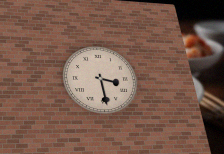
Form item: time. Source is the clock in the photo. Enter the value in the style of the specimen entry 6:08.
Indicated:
3:29
